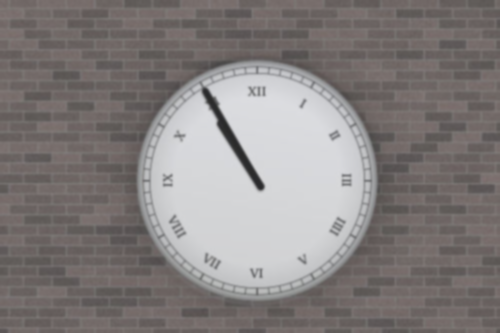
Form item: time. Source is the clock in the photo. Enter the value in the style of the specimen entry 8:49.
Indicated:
10:55
